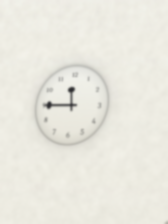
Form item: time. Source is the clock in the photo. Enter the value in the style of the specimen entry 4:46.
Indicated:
11:45
